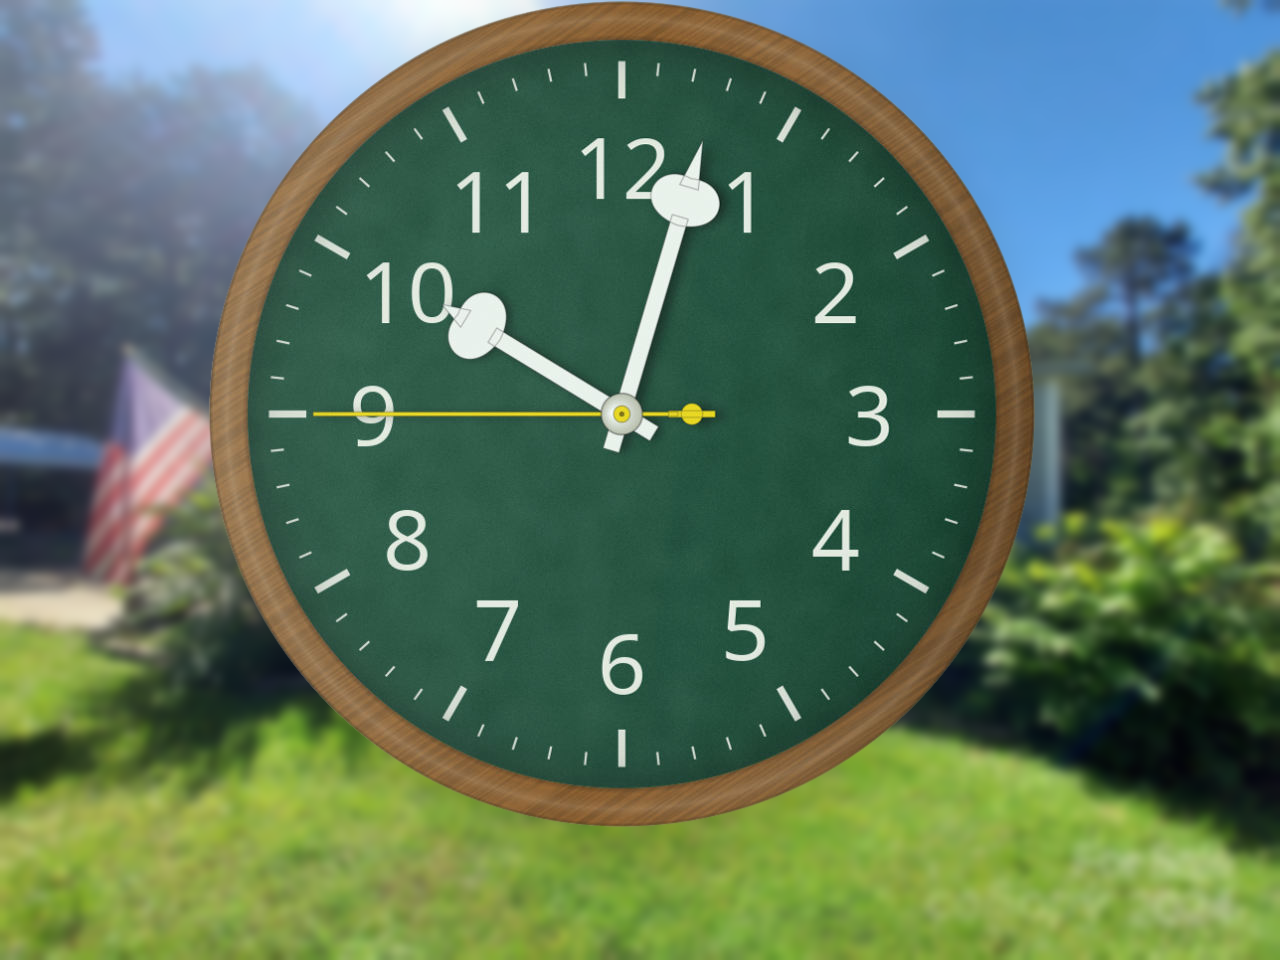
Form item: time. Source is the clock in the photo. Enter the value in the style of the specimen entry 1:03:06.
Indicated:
10:02:45
